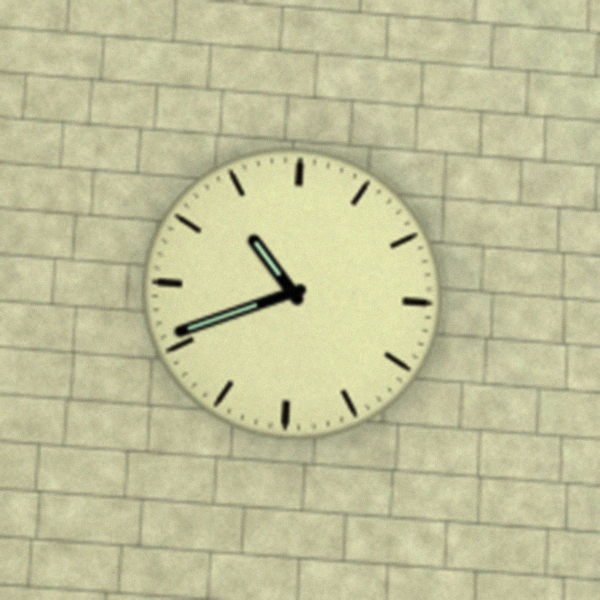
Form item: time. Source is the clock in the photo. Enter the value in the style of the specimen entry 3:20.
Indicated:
10:41
